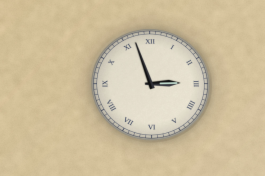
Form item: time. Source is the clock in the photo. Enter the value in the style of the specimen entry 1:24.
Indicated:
2:57
